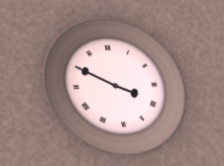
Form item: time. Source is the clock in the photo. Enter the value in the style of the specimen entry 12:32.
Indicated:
3:50
